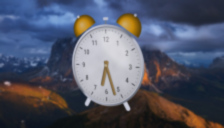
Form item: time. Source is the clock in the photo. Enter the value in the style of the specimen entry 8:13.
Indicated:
6:27
